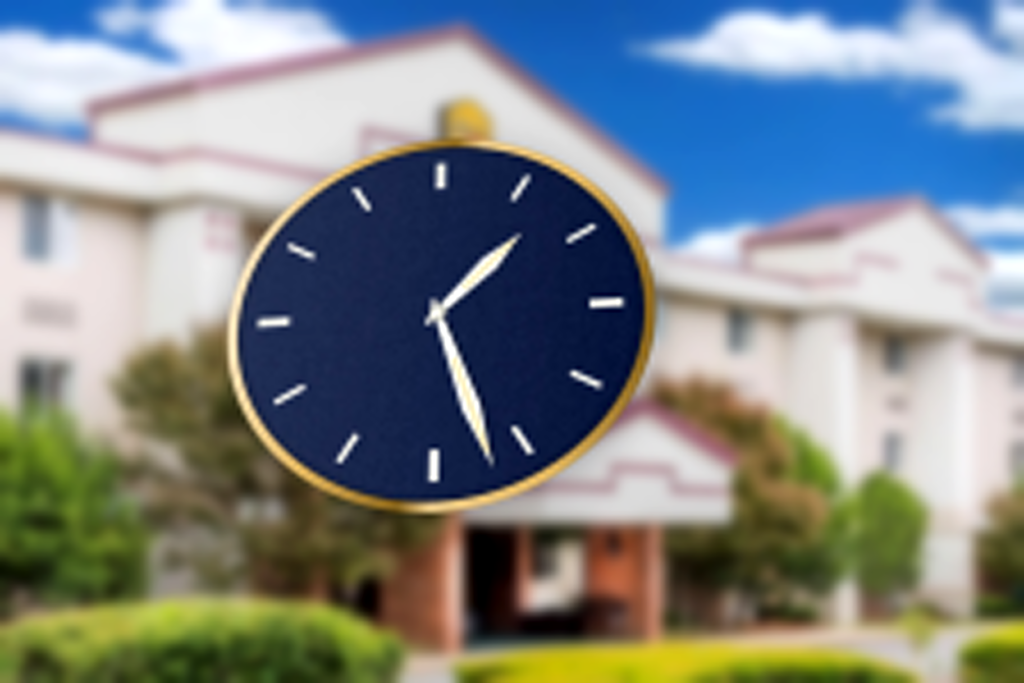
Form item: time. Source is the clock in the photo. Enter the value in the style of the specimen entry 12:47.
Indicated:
1:27
